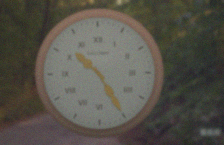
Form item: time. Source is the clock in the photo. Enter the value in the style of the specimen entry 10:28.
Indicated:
10:25
